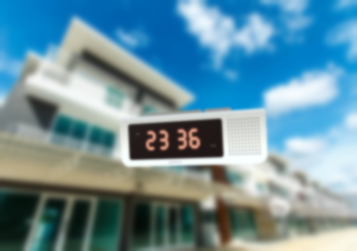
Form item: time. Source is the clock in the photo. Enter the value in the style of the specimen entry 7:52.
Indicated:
23:36
